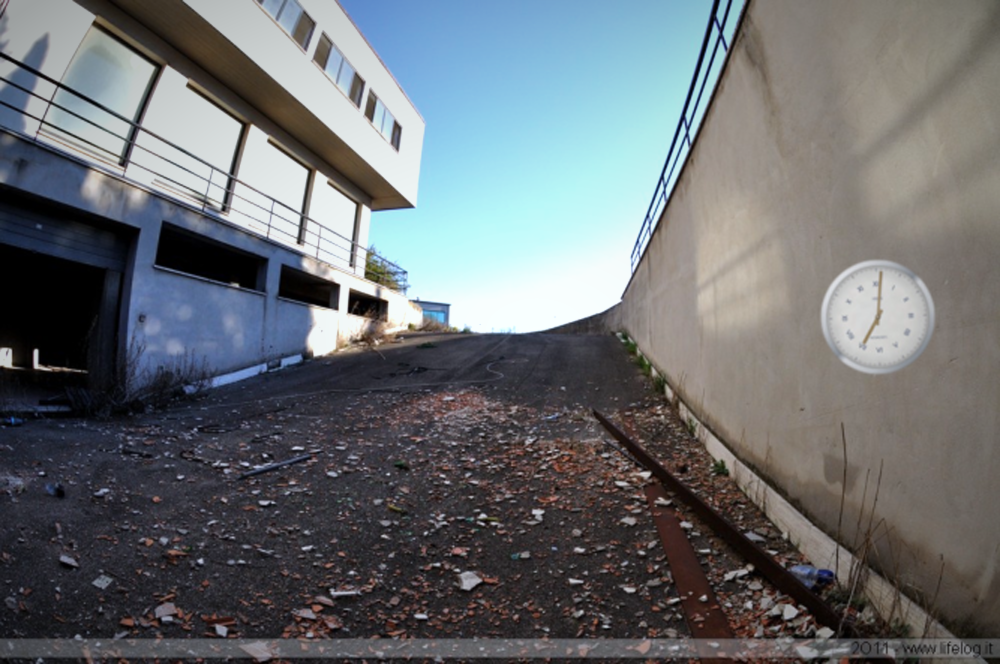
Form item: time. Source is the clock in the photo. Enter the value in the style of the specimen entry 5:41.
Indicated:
7:01
